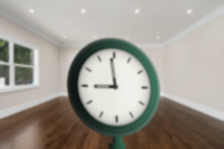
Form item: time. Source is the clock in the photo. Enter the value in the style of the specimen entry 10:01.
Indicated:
8:59
